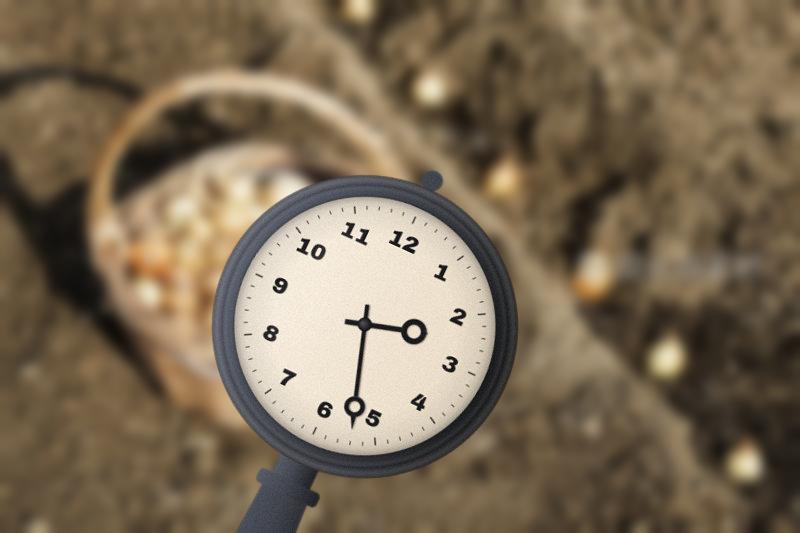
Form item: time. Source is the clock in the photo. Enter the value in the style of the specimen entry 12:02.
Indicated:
2:27
